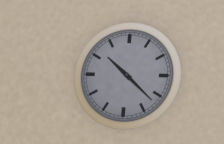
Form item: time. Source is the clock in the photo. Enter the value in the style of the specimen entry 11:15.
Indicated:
10:22
